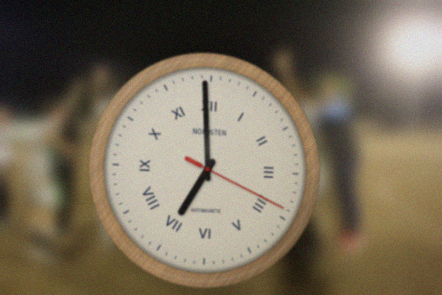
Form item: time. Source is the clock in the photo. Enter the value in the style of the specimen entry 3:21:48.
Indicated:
6:59:19
